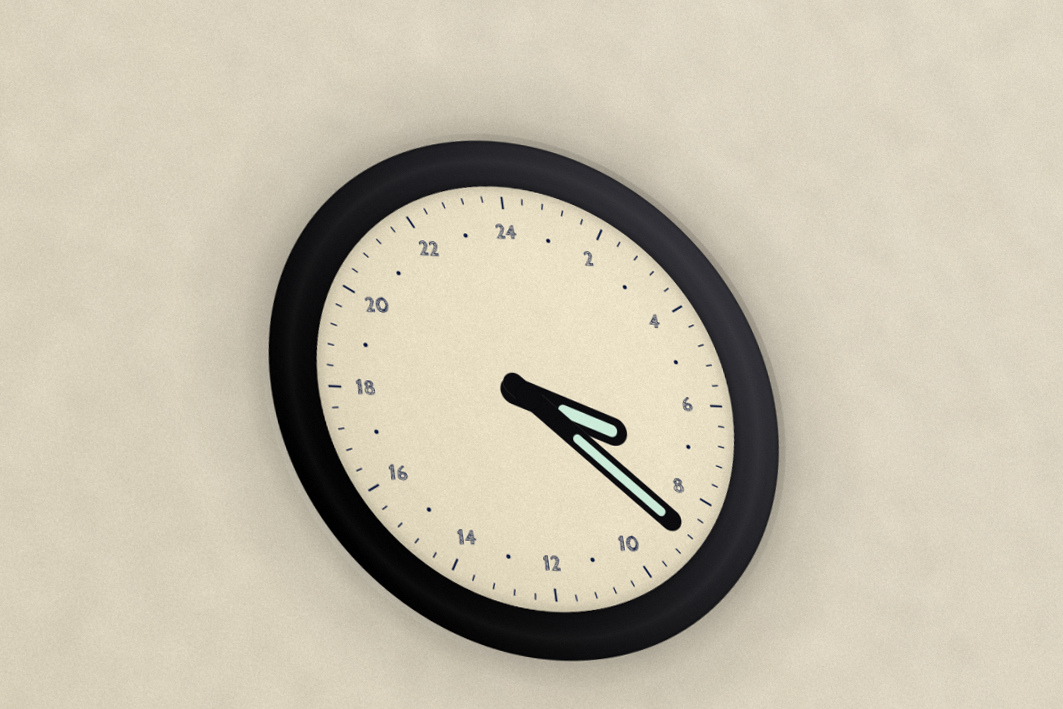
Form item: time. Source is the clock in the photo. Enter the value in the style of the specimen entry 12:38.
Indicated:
7:22
